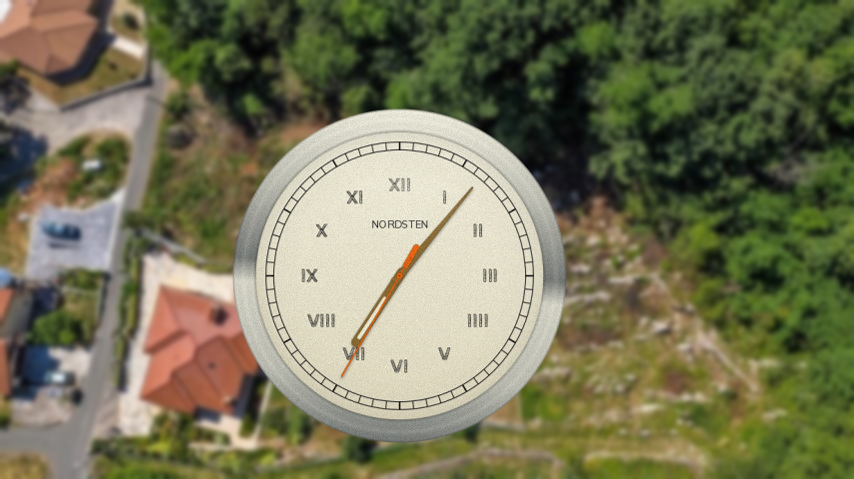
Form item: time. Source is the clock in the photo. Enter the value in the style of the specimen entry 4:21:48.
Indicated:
7:06:35
